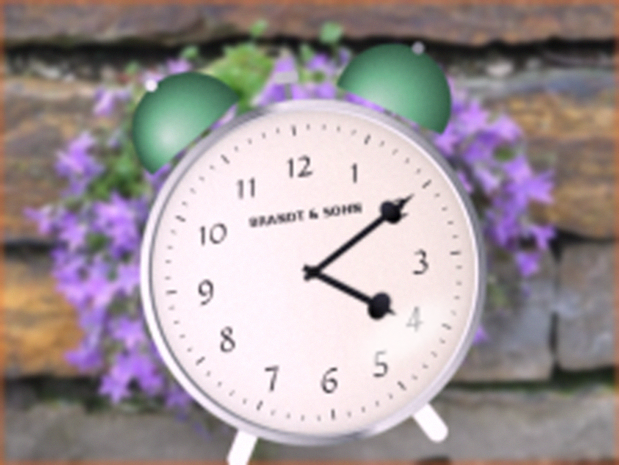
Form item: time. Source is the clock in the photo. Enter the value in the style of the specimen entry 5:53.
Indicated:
4:10
